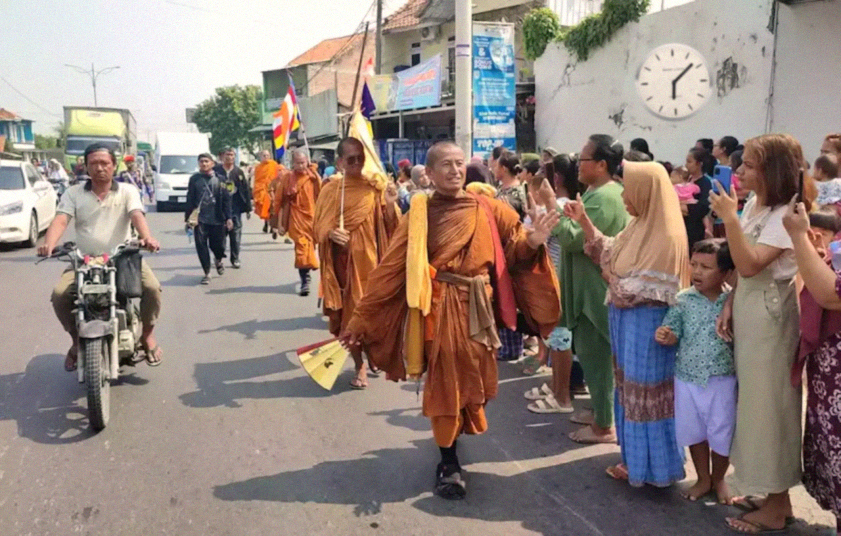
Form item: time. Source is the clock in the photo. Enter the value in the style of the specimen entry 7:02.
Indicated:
6:08
